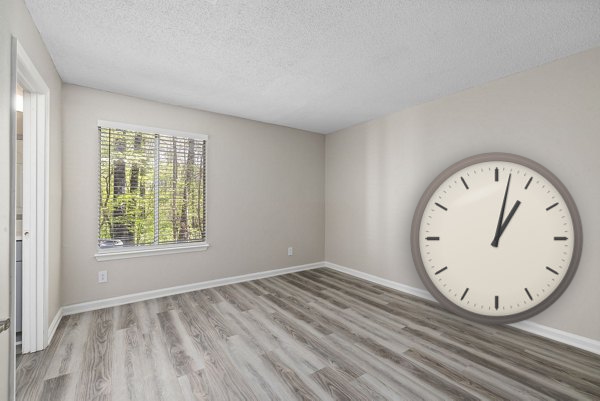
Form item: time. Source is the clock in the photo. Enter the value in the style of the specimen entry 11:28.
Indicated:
1:02
